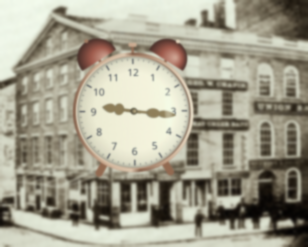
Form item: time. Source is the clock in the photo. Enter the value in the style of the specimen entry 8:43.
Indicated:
9:16
